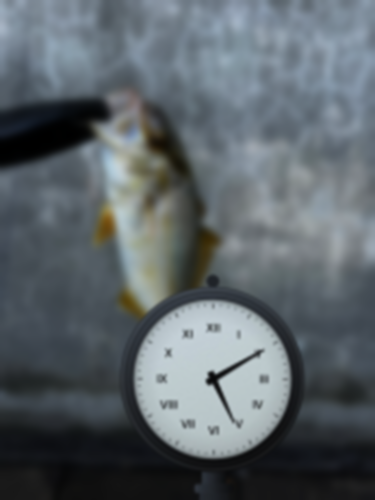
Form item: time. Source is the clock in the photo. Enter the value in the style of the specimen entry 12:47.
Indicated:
5:10
